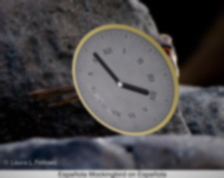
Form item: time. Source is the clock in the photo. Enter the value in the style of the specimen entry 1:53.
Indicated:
3:56
